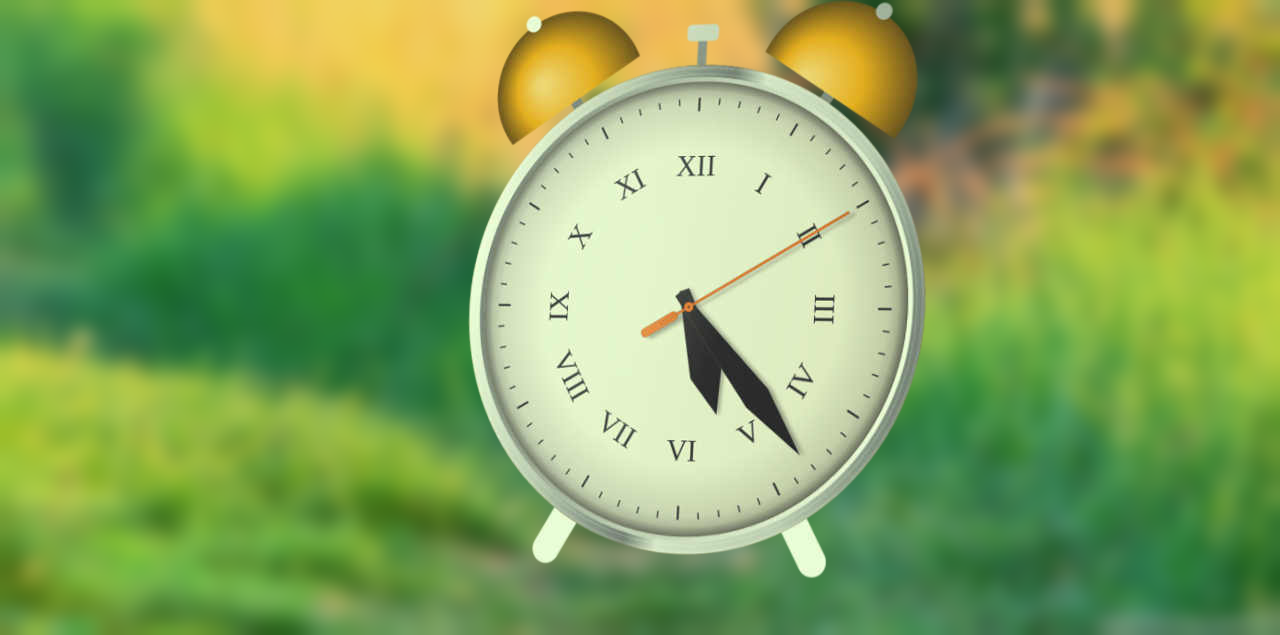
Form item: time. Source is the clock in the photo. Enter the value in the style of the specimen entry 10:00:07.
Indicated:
5:23:10
